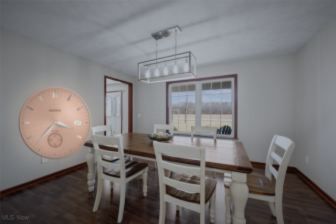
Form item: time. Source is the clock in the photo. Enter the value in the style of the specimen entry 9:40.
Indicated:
3:37
